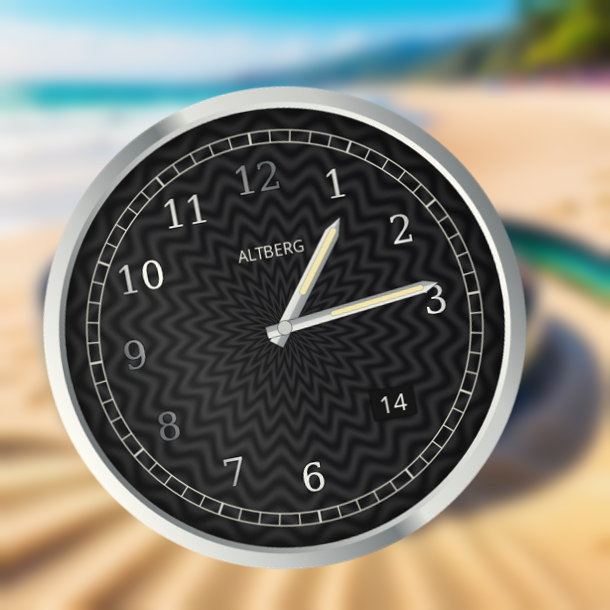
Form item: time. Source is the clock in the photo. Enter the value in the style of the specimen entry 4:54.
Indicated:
1:14
